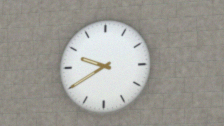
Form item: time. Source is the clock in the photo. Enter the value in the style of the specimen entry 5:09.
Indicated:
9:40
